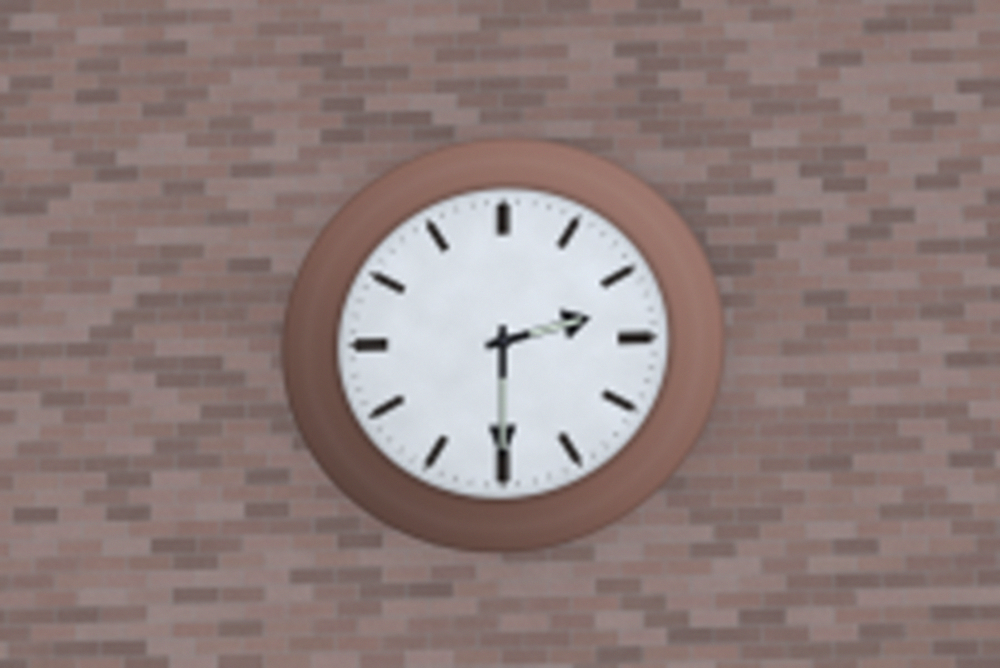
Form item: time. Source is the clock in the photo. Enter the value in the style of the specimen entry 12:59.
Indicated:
2:30
